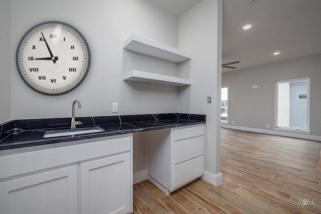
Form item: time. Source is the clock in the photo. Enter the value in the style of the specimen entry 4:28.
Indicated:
8:56
